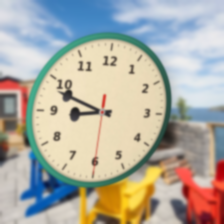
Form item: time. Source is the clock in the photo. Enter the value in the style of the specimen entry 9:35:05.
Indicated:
8:48:30
